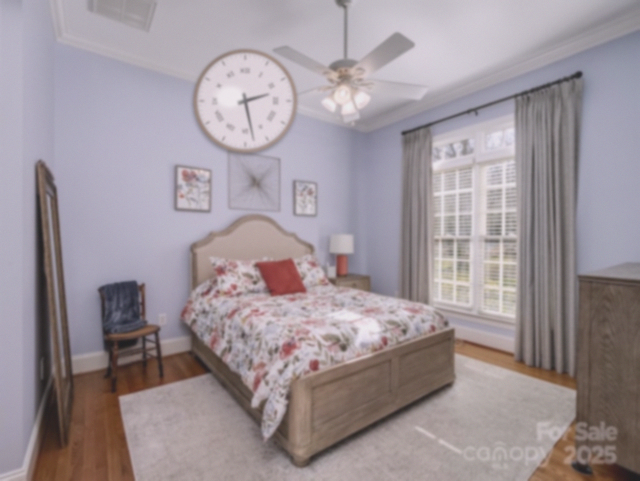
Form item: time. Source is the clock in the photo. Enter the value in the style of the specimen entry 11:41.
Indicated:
2:28
